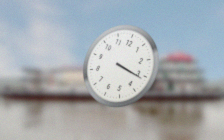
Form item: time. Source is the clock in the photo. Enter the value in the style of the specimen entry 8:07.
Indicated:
3:16
